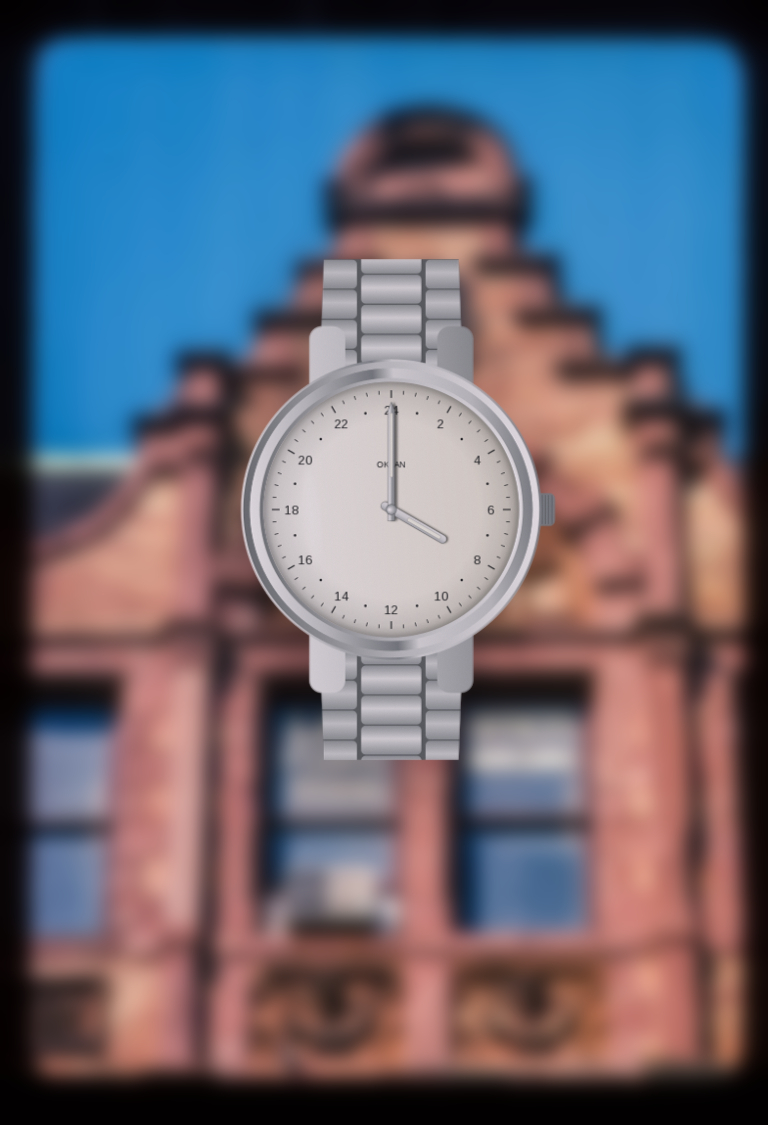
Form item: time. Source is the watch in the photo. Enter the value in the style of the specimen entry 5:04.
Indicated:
8:00
